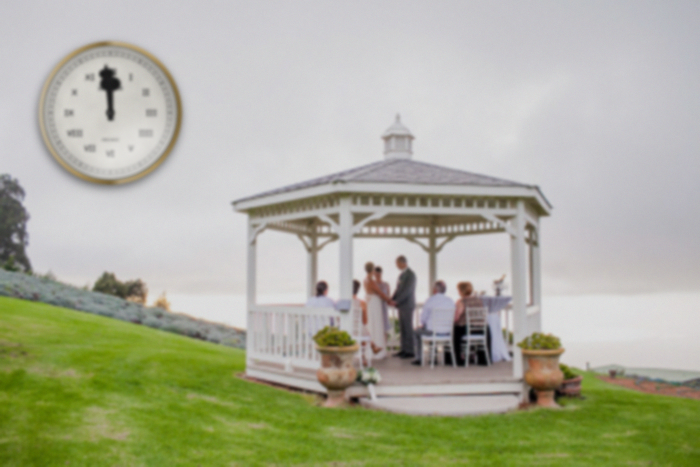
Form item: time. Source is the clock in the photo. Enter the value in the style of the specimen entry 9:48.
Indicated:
11:59
